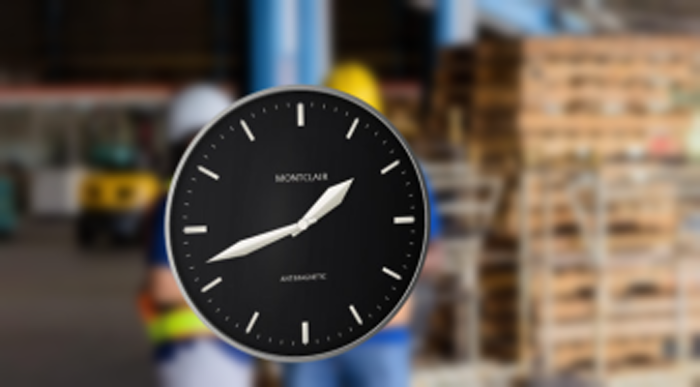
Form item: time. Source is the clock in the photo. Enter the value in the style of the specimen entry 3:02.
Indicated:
1:42
